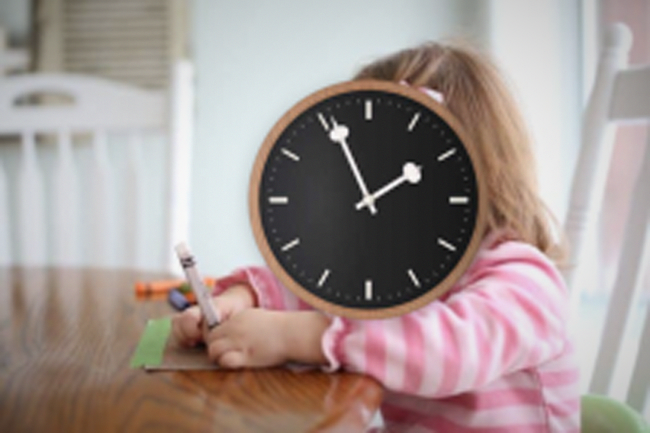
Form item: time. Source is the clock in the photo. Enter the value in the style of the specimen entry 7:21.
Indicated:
1:56
